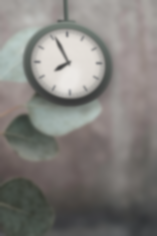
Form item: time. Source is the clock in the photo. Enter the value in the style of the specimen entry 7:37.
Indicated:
7:56
